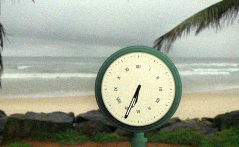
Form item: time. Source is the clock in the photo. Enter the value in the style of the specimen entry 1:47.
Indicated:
6:34
